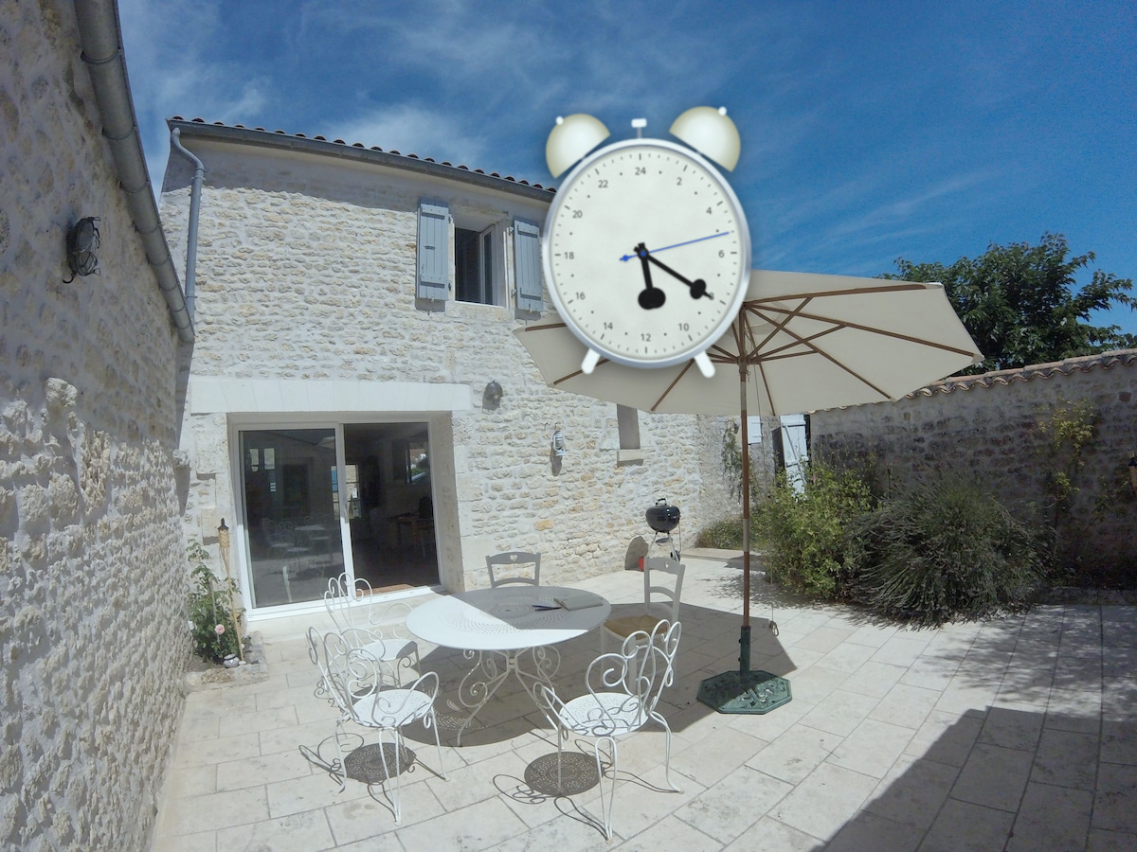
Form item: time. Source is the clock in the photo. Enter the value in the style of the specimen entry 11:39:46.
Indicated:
11:20:13
